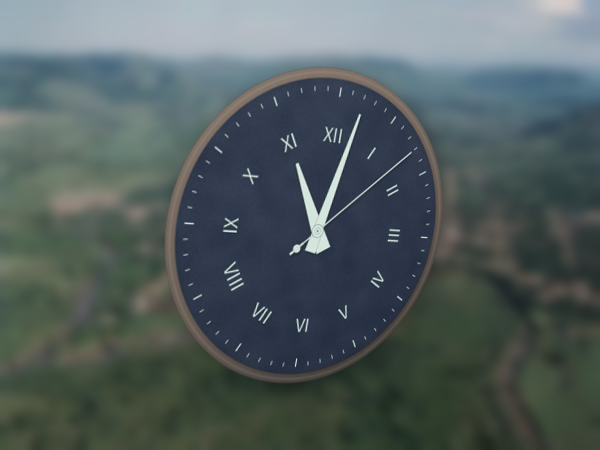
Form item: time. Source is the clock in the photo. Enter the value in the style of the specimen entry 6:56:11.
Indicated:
11:02:08
